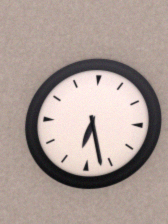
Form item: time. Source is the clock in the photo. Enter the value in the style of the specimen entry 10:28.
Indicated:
6:27
